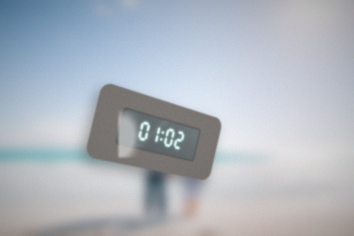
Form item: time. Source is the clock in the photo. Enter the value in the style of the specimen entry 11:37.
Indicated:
1:02
